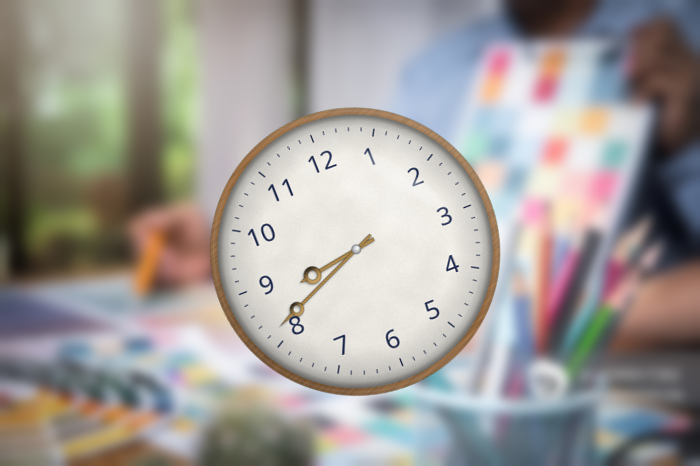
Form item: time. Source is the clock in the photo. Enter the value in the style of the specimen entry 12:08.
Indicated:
8:41
